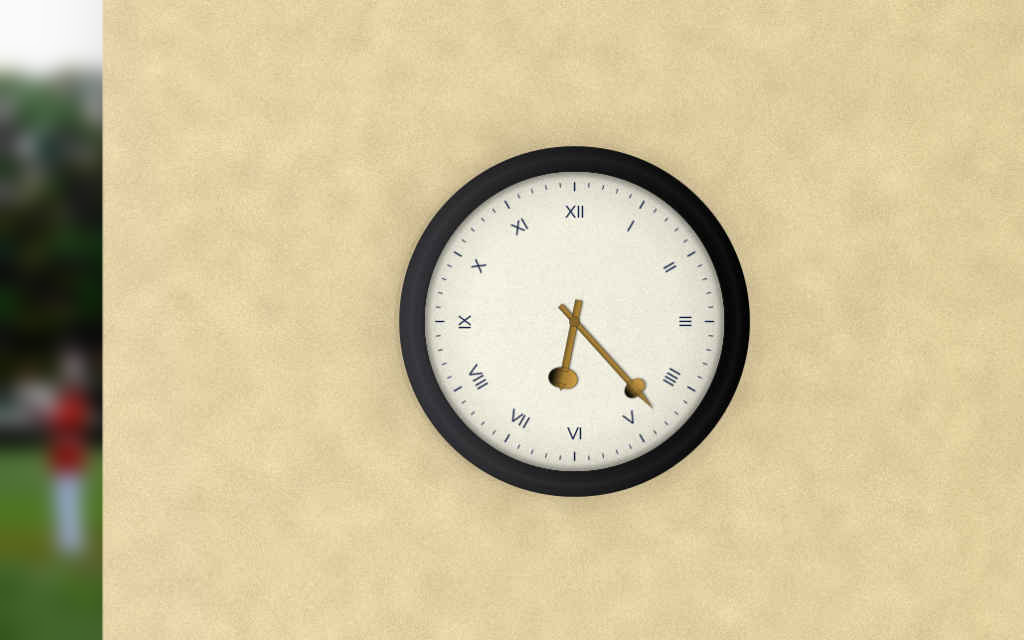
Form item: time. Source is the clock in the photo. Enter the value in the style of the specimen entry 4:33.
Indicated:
6:23
